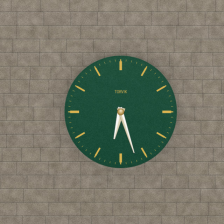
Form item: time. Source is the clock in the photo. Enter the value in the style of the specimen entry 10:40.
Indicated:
6:27
